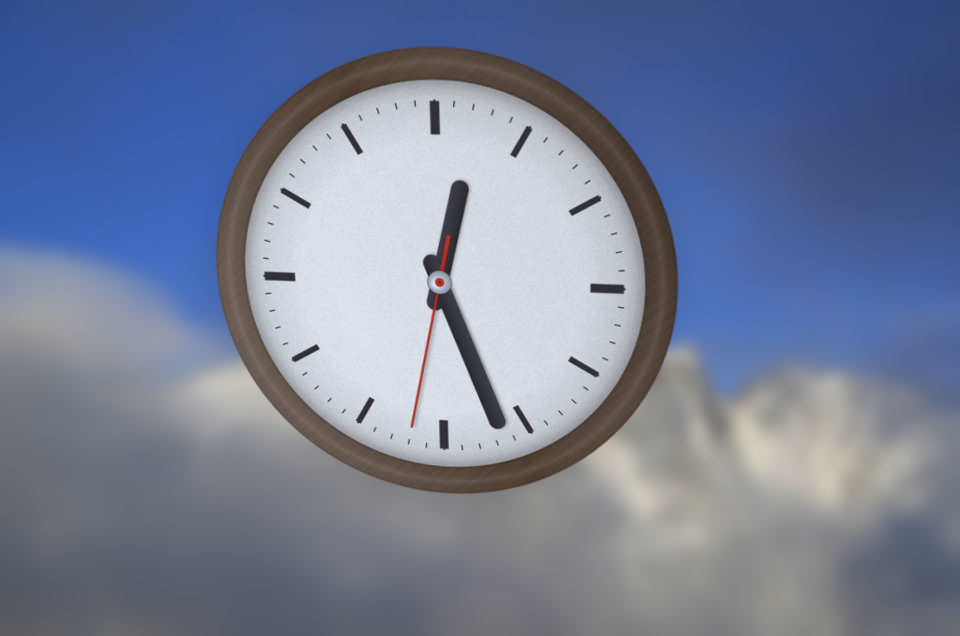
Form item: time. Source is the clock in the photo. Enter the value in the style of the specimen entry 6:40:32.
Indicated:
12:26:32
